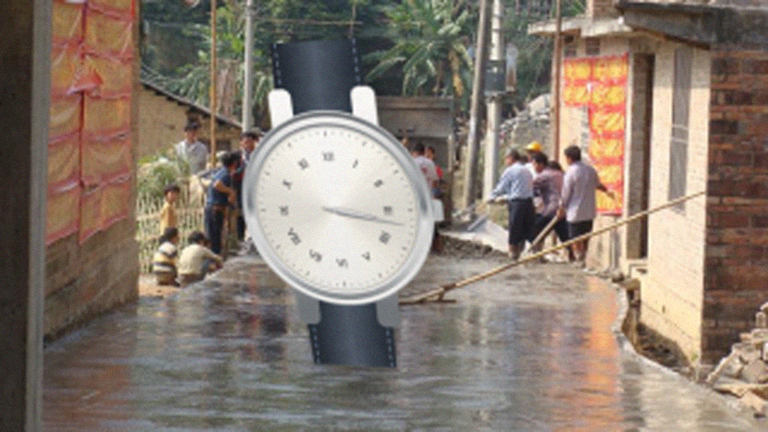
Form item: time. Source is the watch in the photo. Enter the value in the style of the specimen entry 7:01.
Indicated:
3:17
